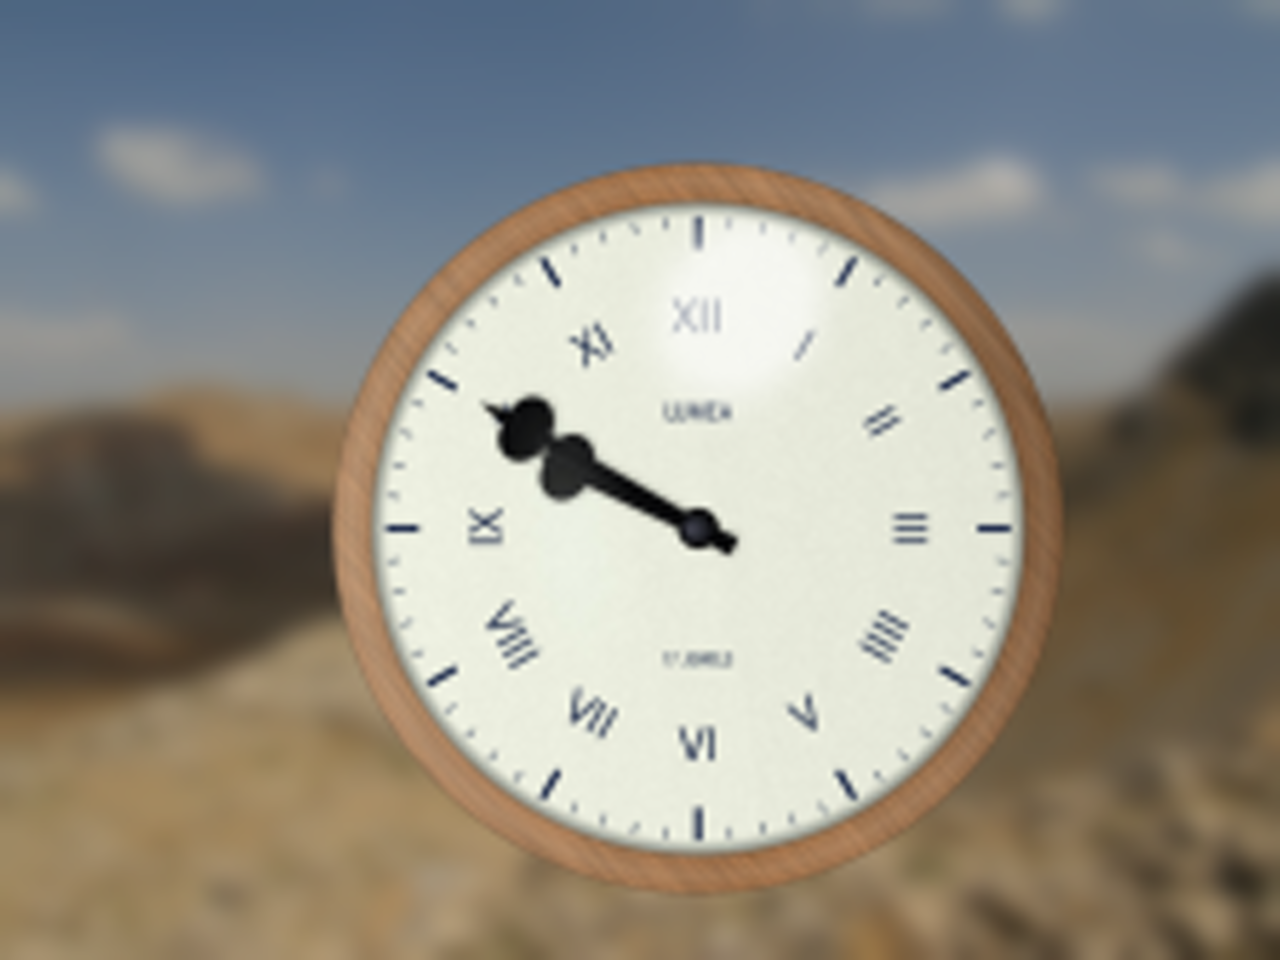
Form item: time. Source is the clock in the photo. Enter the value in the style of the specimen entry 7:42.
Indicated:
9:50
